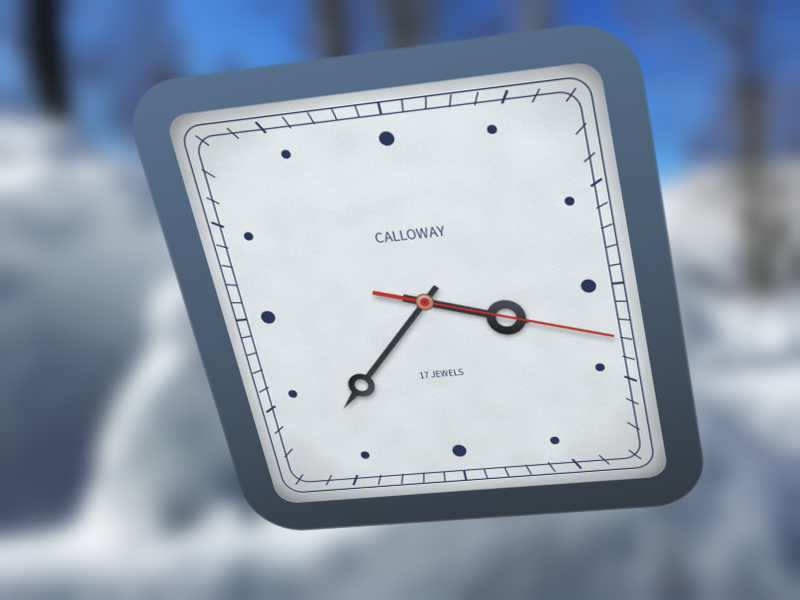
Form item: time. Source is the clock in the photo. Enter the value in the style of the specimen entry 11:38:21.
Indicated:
3:37:18
